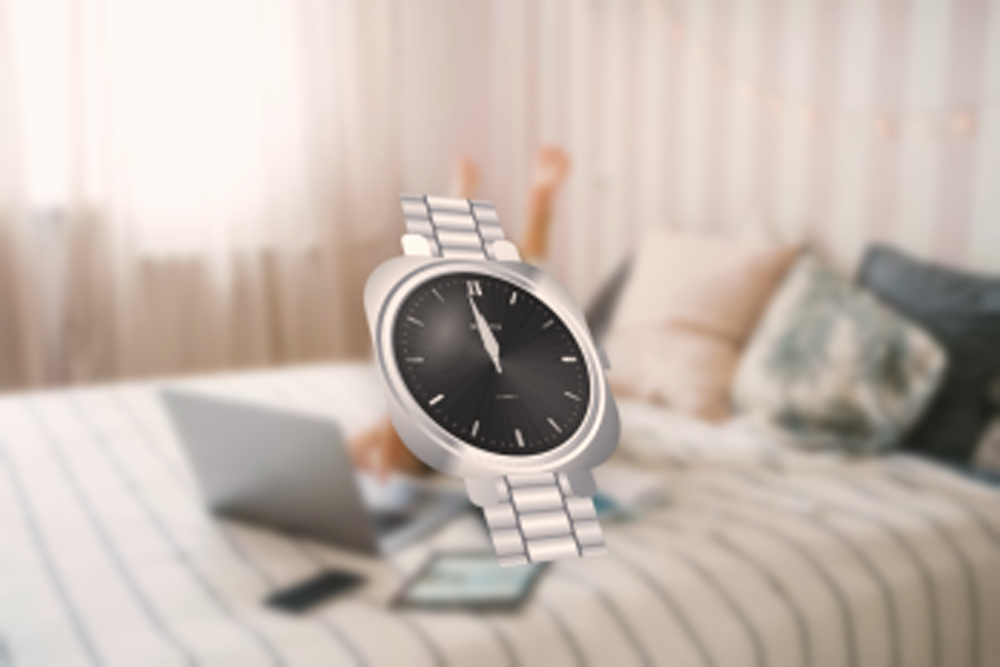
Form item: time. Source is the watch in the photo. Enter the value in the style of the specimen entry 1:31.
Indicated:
11:59
